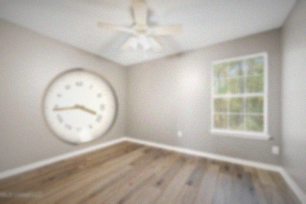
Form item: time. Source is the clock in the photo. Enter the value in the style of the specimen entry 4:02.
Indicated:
3:44
